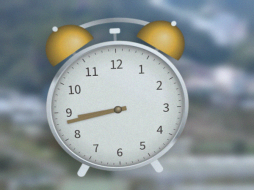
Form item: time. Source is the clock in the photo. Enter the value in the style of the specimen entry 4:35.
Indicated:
8:43
